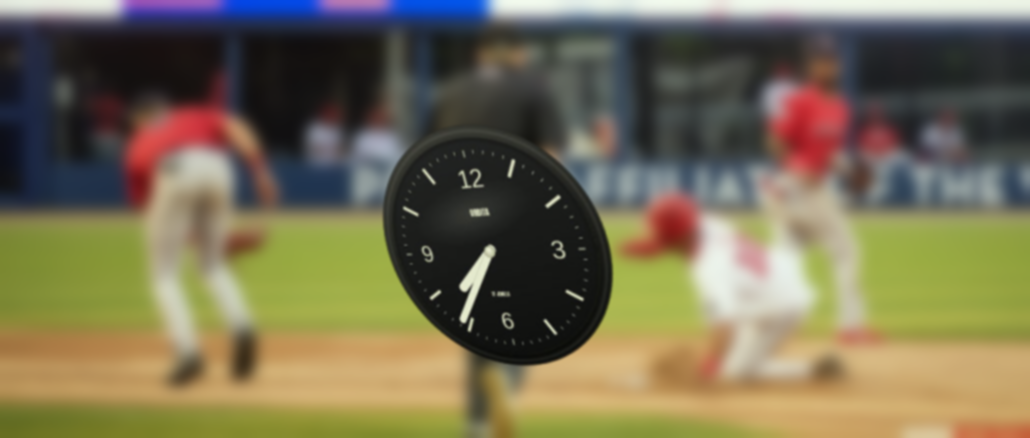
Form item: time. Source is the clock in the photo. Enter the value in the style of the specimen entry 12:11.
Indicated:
7:36
